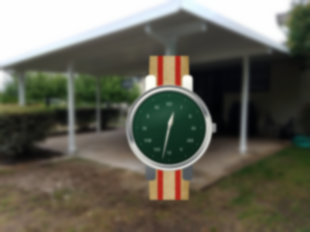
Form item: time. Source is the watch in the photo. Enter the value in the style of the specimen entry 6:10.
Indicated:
12:32
